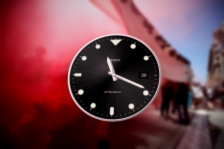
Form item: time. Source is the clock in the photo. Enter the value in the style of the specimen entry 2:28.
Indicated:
11:19
